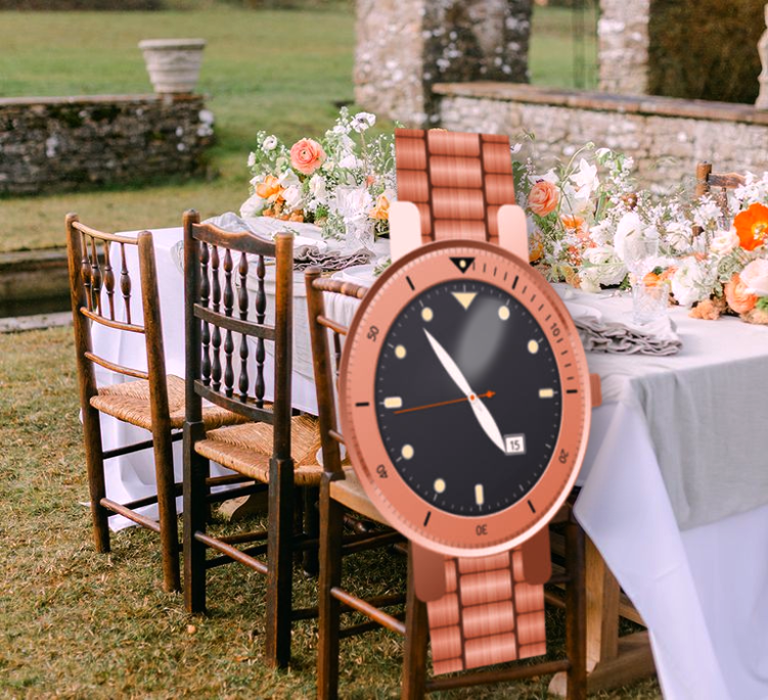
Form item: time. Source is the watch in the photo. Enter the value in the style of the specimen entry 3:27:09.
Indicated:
4:53:44
